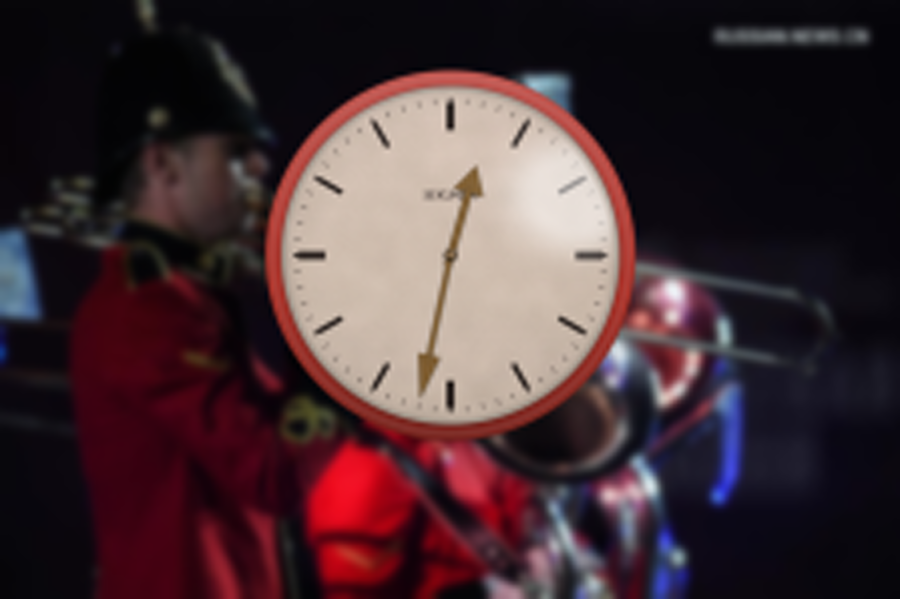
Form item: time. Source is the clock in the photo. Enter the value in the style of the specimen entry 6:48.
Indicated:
12:32
